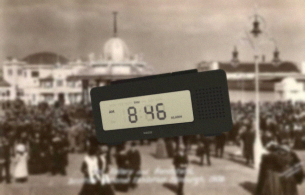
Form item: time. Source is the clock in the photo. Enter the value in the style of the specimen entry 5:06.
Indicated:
8:46
